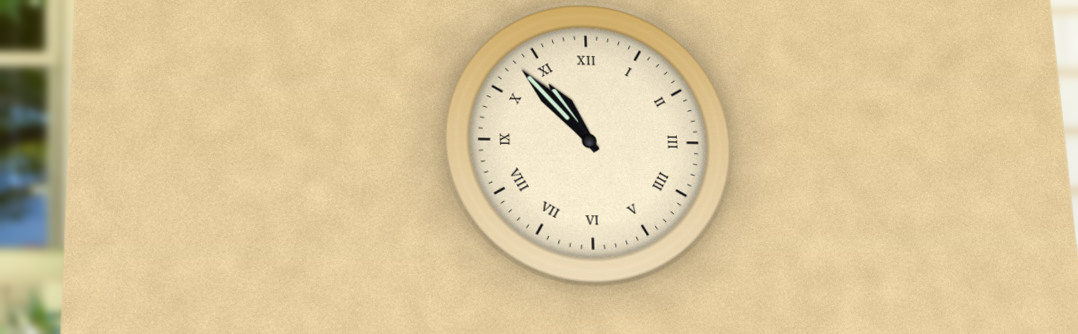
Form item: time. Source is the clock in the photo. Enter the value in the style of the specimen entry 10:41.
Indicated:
10:53
